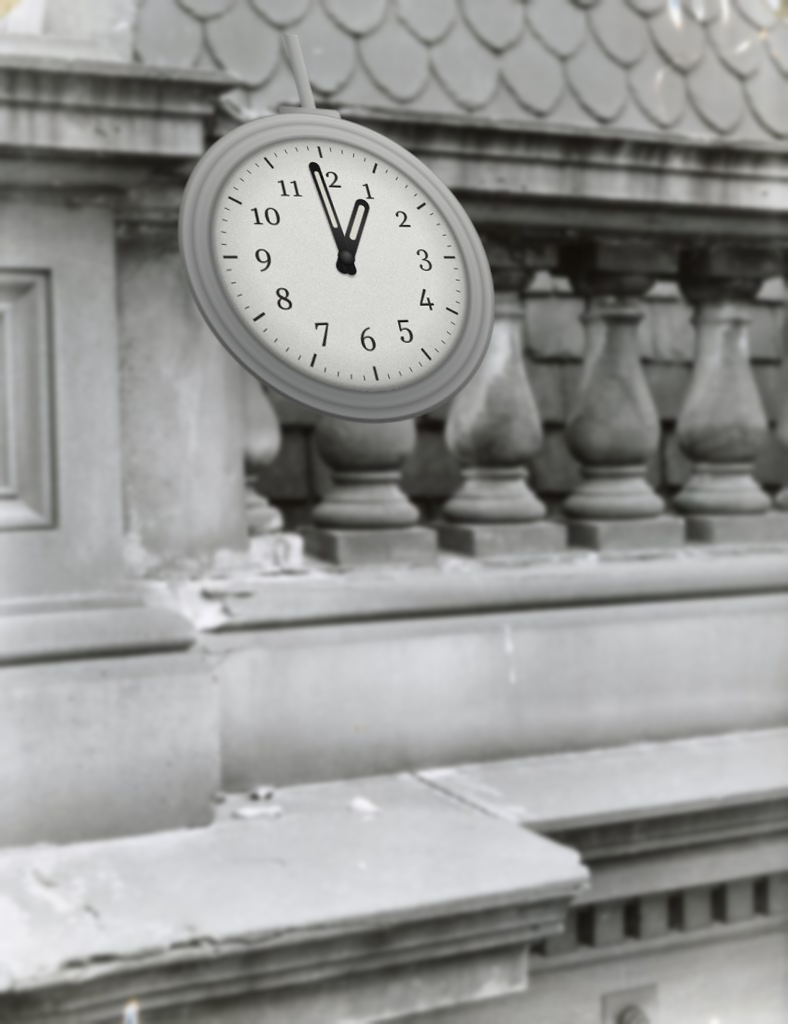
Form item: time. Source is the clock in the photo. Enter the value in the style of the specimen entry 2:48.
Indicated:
12:59
